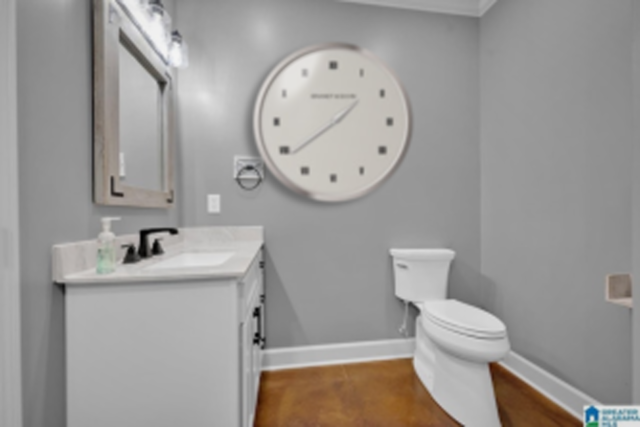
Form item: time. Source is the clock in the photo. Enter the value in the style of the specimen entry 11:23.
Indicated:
1:39
